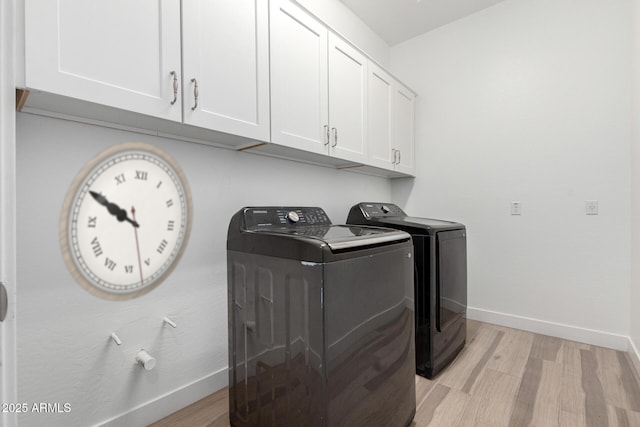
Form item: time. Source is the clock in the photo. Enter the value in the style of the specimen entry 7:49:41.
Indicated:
9:49:27
